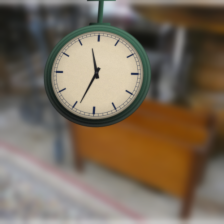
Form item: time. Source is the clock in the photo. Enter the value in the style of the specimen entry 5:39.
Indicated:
11:34
